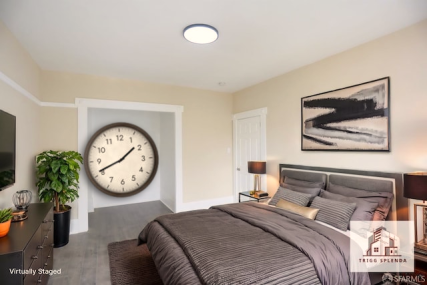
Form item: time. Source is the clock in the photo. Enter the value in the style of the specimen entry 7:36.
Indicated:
1:41
